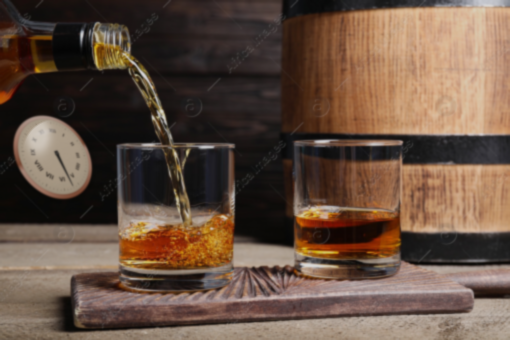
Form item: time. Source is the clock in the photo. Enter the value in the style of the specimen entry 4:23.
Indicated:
5:27
